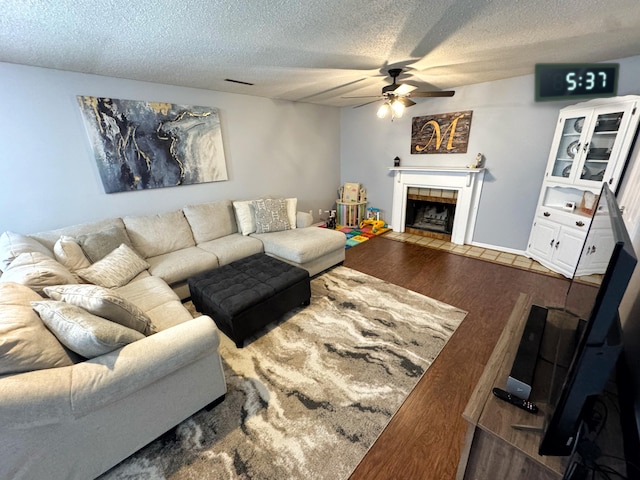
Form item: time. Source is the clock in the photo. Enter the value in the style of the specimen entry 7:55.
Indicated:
5:37
